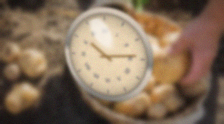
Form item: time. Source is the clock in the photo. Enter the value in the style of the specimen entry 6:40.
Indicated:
10:14
